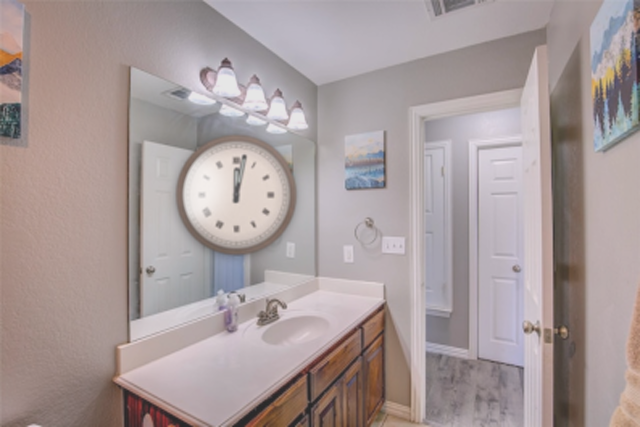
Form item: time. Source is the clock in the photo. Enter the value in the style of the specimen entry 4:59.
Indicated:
12:02
